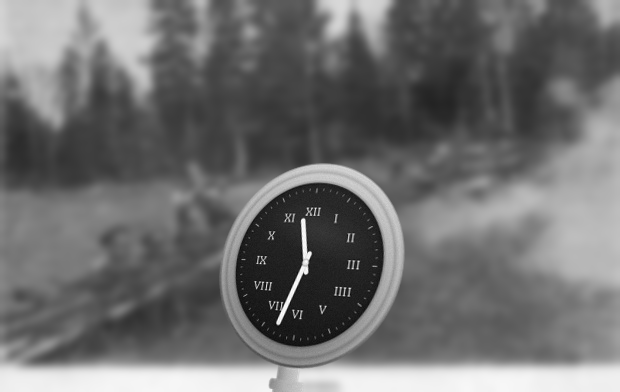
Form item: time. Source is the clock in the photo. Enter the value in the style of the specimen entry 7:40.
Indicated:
11:33
